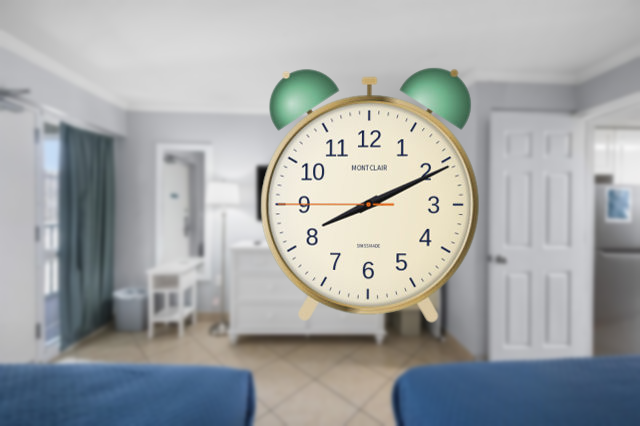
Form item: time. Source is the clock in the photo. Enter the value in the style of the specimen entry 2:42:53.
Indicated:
8:10:45
